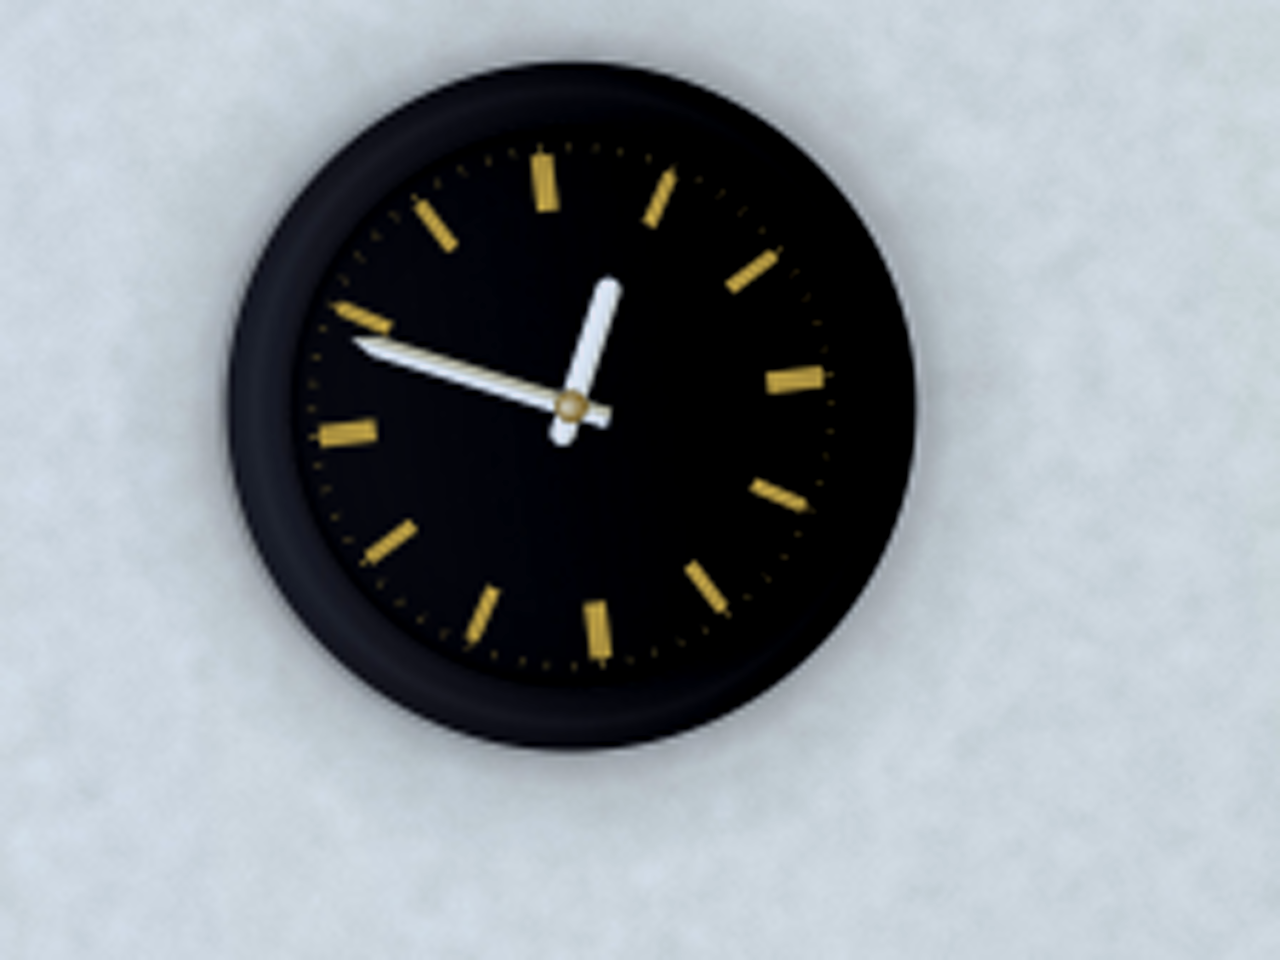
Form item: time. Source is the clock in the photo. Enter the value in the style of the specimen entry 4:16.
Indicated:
12:49
